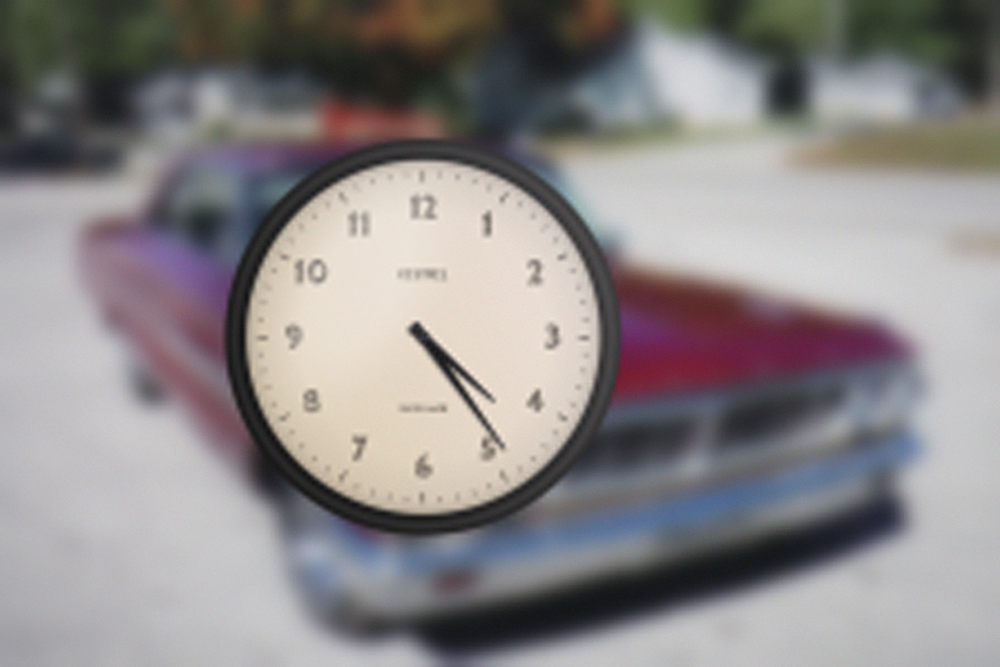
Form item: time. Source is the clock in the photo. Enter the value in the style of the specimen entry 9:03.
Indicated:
4:24
